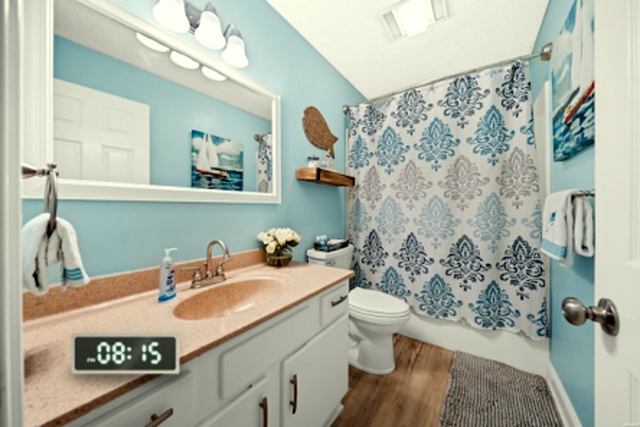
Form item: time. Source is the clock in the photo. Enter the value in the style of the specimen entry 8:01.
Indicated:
8:15
